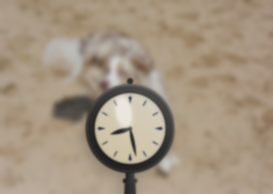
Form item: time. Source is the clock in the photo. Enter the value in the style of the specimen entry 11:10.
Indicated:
8:28
